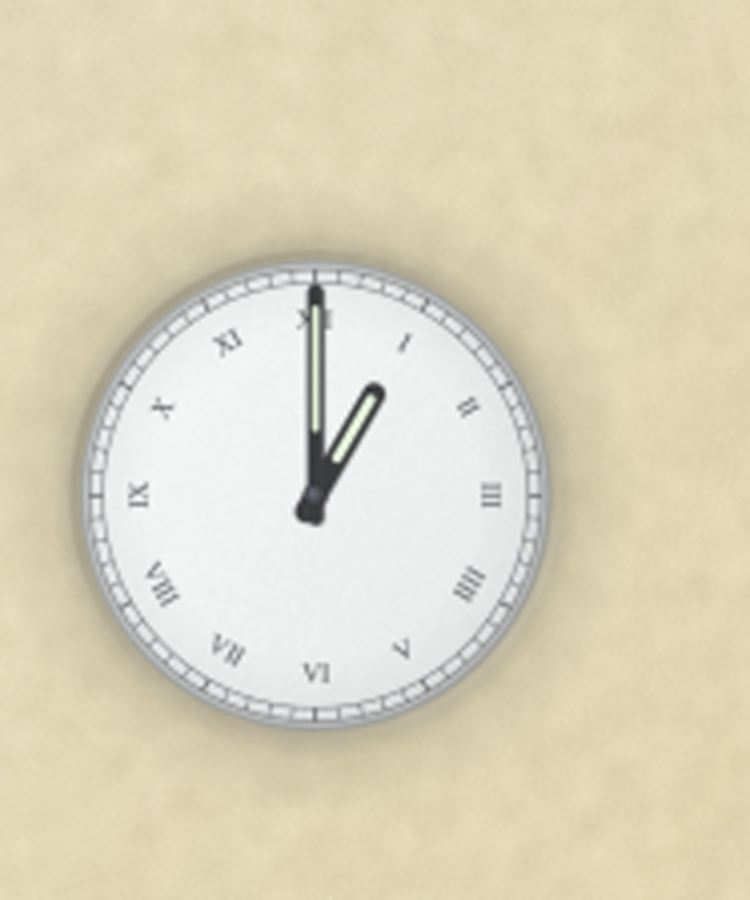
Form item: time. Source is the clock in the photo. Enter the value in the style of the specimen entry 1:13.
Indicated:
1:00
